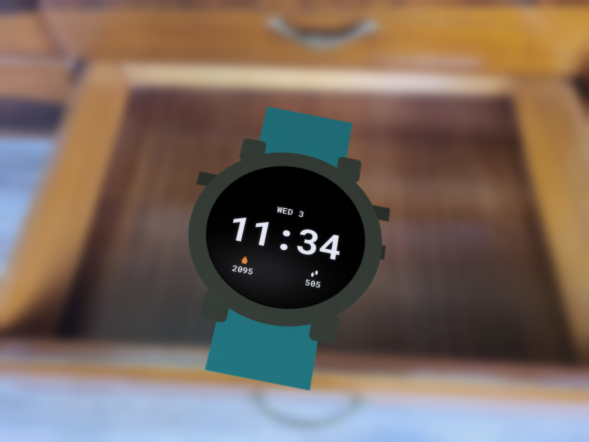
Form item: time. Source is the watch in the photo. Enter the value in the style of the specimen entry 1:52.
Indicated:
11:34
